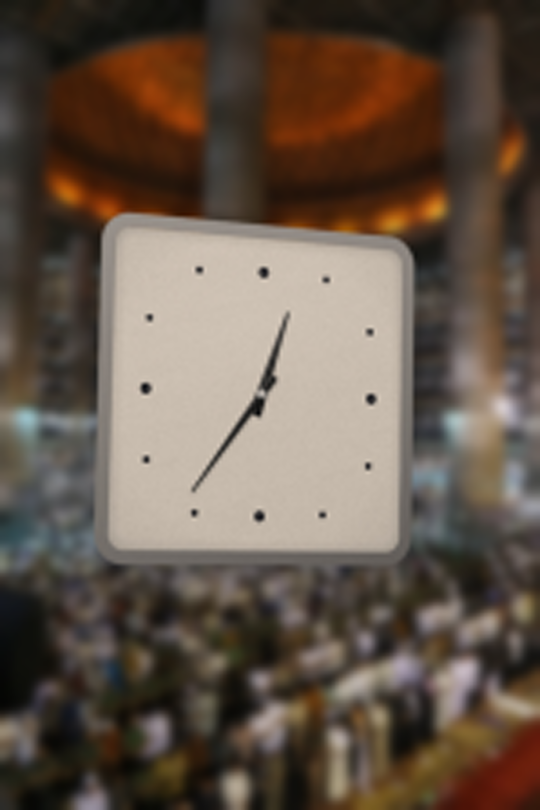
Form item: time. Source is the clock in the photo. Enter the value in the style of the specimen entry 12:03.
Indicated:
12:36
